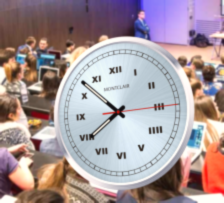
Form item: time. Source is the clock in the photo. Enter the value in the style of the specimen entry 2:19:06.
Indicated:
7:52:15
